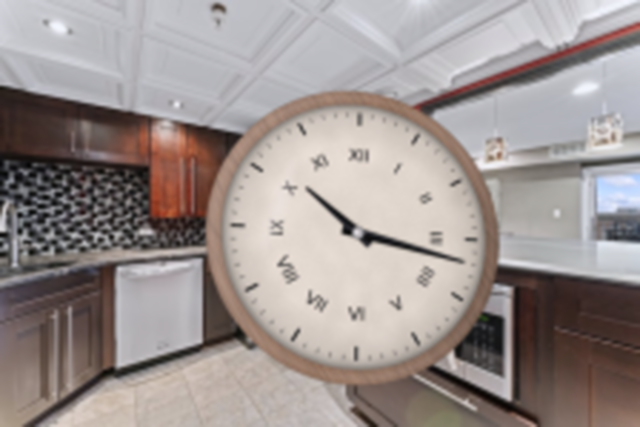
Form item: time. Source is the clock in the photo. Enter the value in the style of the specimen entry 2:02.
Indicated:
10:17
